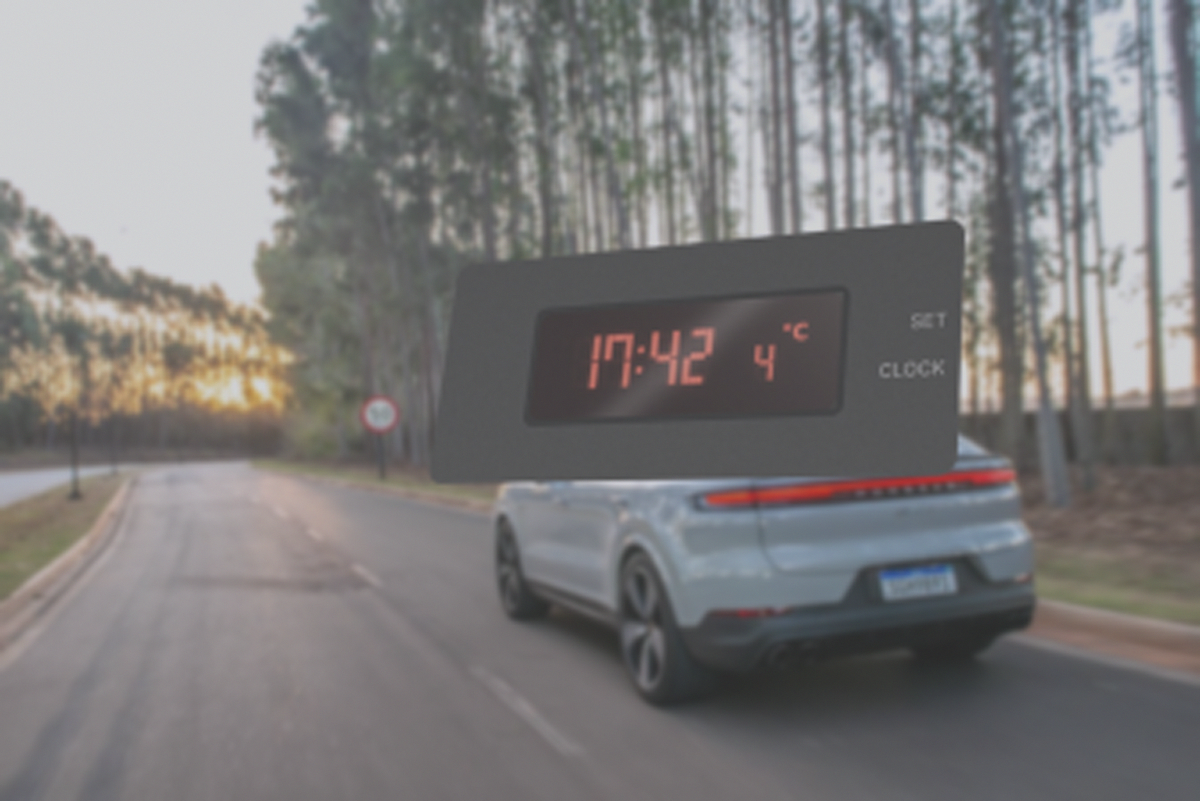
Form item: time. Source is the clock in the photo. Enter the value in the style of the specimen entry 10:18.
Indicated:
17:42
